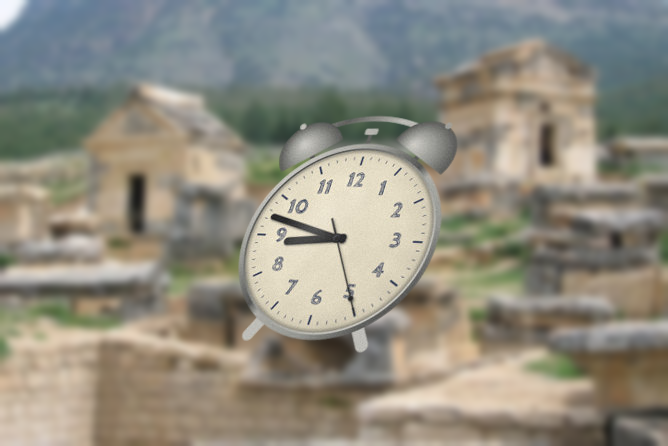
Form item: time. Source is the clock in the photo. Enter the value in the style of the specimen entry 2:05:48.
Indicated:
8:47:25
